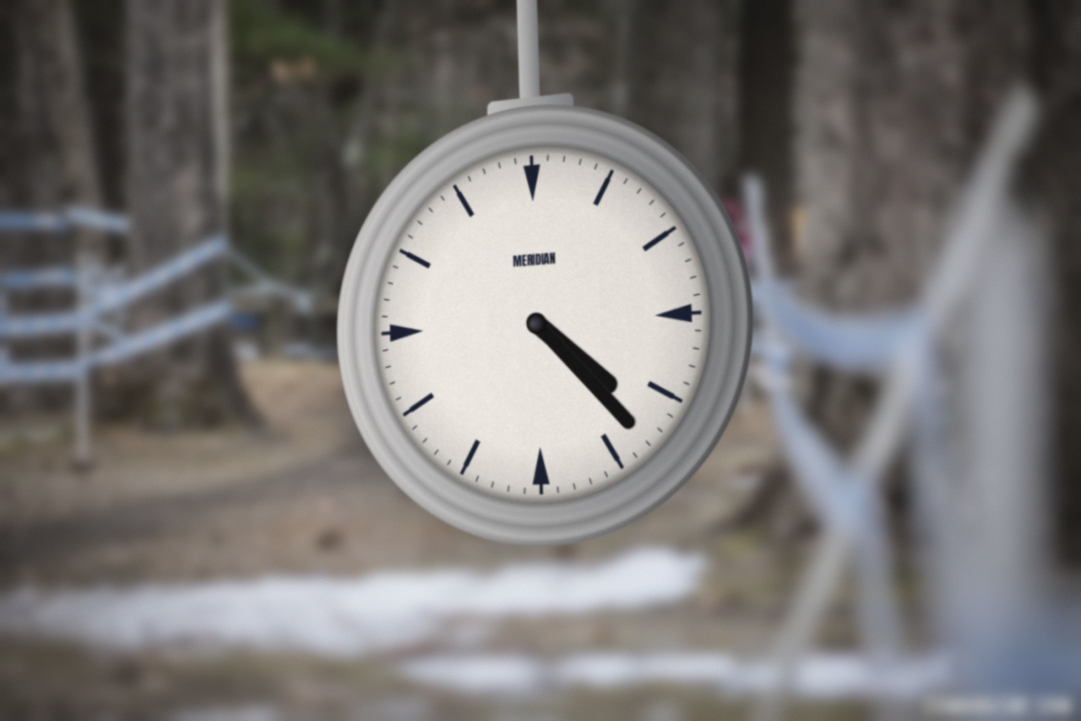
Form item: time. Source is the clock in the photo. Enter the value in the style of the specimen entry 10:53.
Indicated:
4:23
